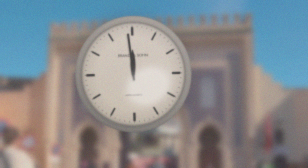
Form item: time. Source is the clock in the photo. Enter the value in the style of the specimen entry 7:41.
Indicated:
11:59
